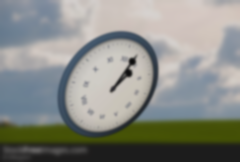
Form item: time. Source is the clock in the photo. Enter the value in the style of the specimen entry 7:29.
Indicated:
1:03
